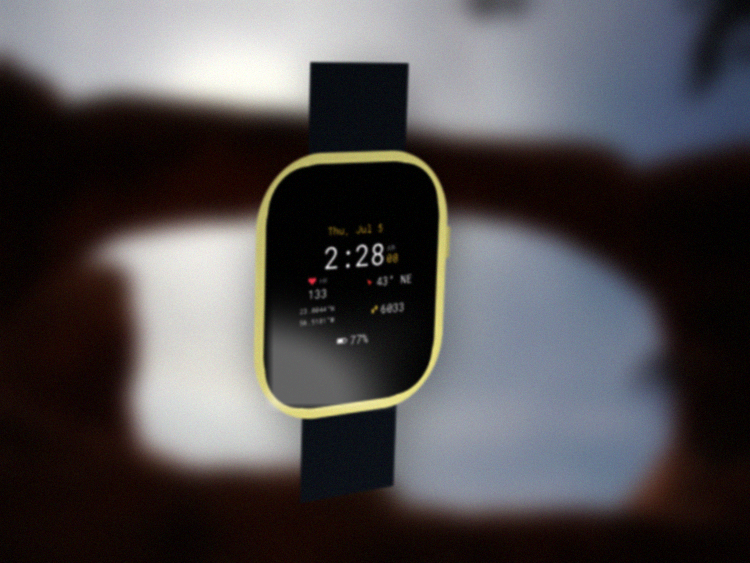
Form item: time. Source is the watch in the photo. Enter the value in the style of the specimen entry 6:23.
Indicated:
2:28
